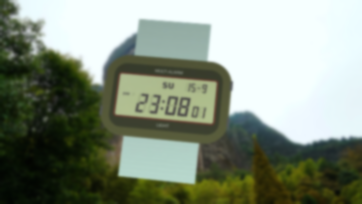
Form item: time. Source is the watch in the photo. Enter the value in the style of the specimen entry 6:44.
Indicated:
23:08
